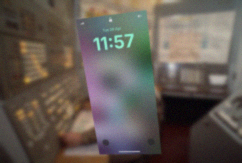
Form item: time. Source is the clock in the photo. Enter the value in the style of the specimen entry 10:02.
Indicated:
11:57
